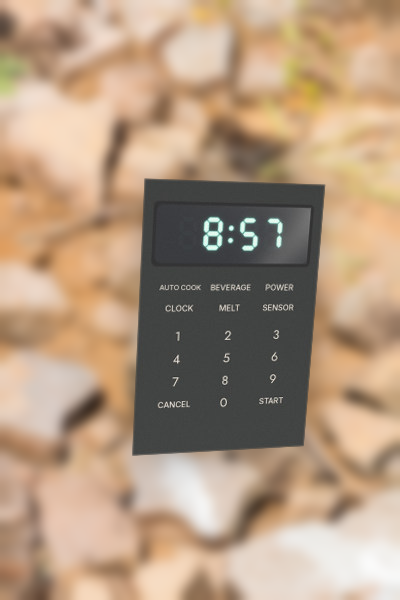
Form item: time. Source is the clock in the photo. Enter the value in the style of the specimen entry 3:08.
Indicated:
8:57
